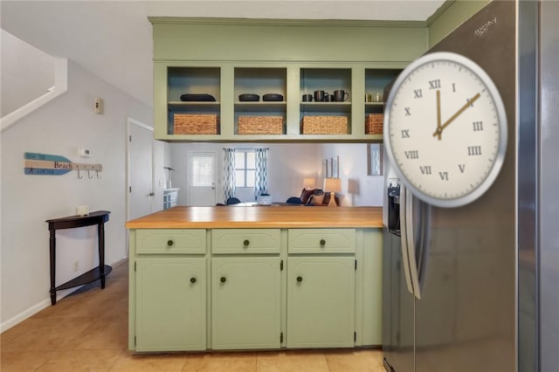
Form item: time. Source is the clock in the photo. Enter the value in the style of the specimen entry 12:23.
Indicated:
12:10
